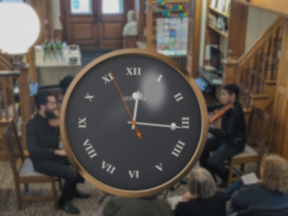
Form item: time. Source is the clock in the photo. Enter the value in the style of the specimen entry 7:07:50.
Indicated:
12:15:56
